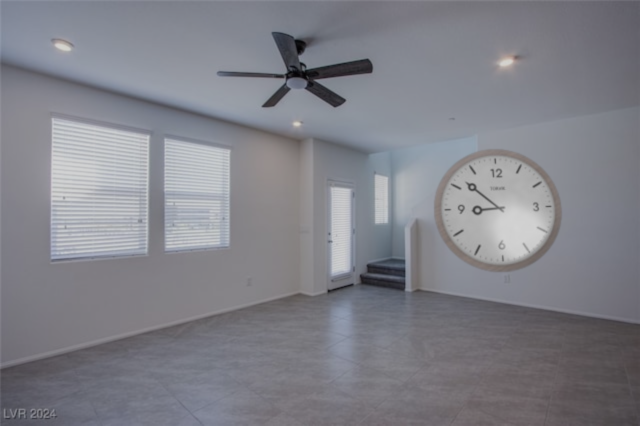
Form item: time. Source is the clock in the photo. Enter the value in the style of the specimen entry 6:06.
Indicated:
8:52
